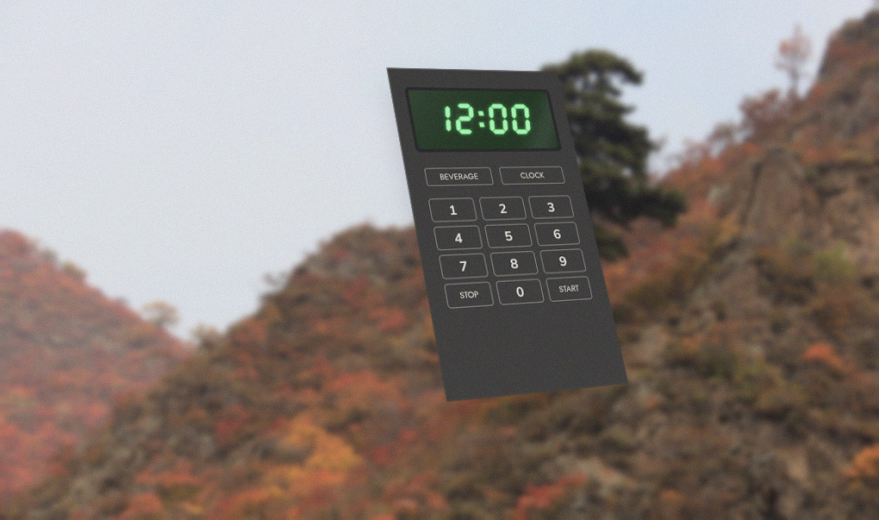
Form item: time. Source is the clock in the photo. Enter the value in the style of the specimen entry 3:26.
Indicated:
12:00
